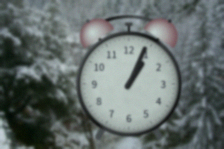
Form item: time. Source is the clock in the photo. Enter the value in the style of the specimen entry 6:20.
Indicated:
1:04
